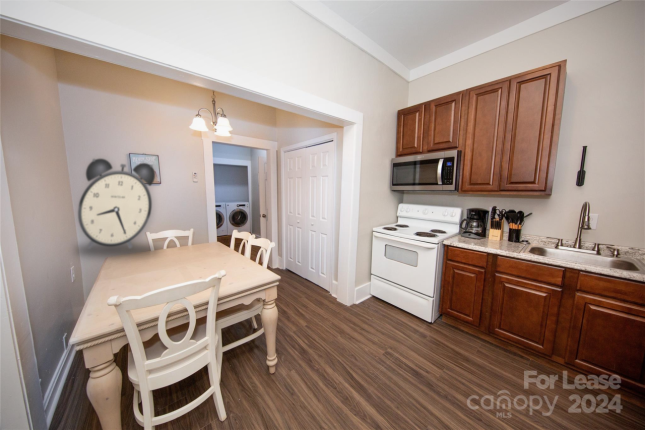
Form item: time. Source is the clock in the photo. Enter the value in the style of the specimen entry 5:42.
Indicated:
8:25
